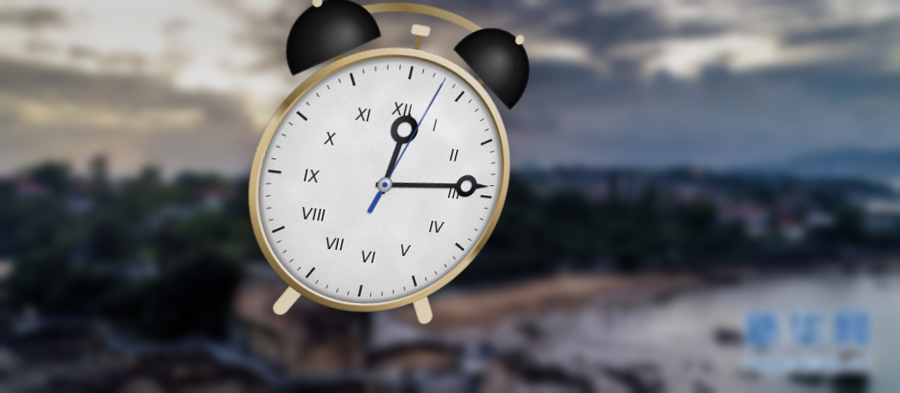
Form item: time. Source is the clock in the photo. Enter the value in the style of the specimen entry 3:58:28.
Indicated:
12:14:03
